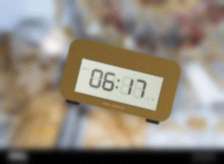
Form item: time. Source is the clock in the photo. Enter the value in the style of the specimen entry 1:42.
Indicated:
6:17
